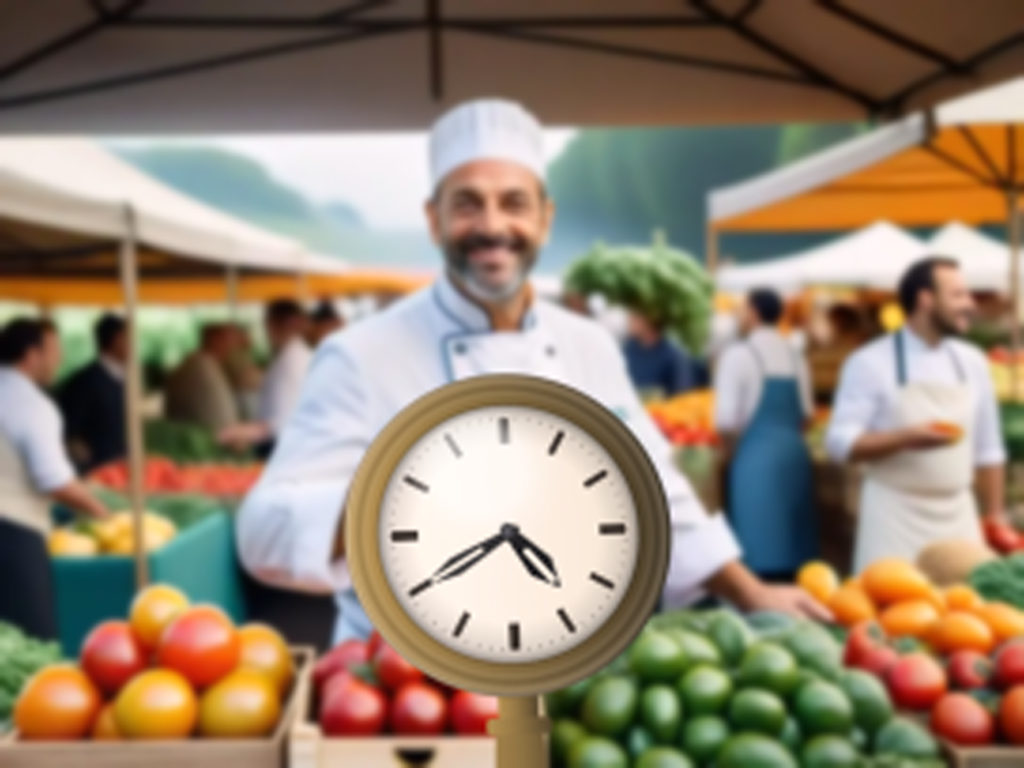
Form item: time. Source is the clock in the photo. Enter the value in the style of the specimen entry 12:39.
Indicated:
4:40
